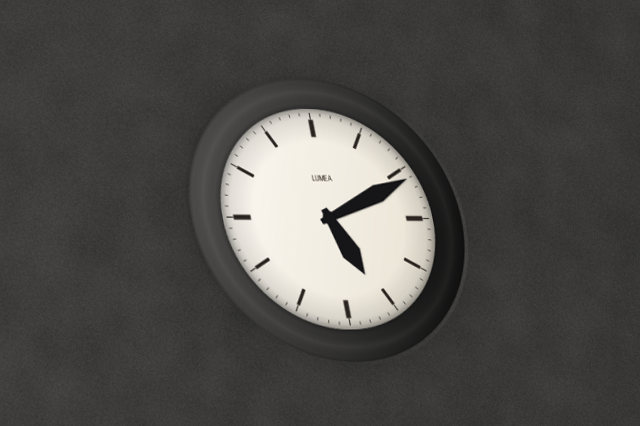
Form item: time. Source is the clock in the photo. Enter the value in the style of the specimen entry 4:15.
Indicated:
5:11
